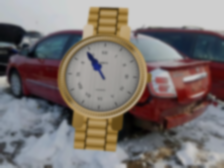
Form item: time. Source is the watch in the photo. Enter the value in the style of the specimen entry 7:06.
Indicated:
10:54
